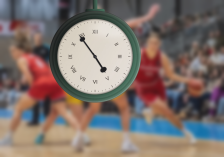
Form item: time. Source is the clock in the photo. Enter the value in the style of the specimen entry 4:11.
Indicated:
4:54
